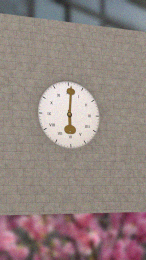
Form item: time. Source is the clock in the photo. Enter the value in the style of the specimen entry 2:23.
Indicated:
6:01
